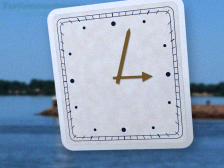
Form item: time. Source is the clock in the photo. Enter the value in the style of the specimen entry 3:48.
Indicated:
3:03
